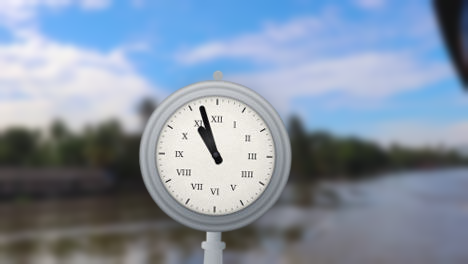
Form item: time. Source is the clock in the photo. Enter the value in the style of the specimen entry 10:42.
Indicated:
10:57
